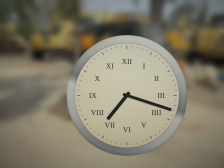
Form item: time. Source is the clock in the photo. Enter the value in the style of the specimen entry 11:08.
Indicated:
7:18
